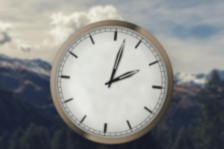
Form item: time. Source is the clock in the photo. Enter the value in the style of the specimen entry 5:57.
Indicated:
2:02
